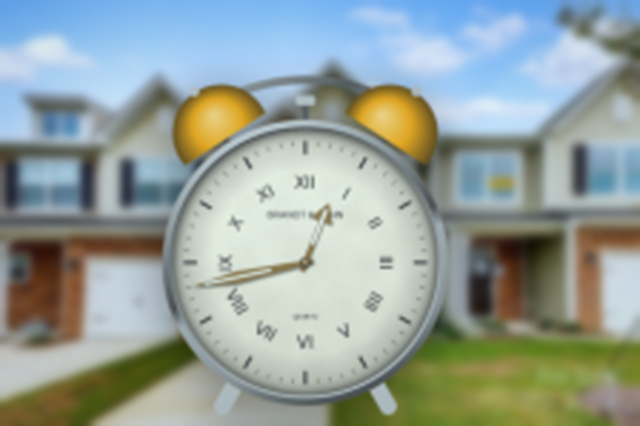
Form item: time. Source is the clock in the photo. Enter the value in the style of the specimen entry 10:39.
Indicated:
12:43
